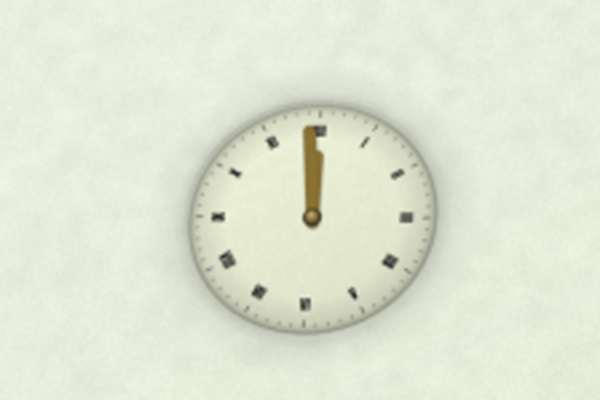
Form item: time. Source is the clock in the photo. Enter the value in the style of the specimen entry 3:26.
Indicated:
11:59
